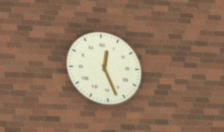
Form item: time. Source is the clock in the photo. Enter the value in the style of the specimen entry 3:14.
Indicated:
12:27
